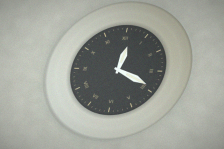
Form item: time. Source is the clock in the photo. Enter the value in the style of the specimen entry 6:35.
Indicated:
12:19
